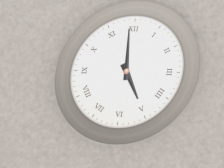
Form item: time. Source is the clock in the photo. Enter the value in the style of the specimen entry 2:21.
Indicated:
4:59
